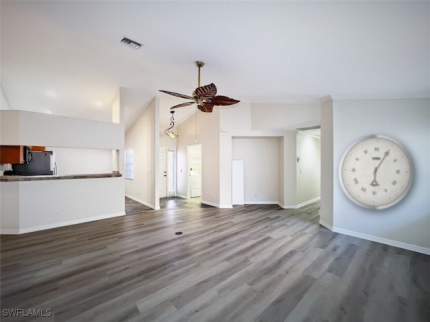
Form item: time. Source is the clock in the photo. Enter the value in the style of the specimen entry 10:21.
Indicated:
6:05
